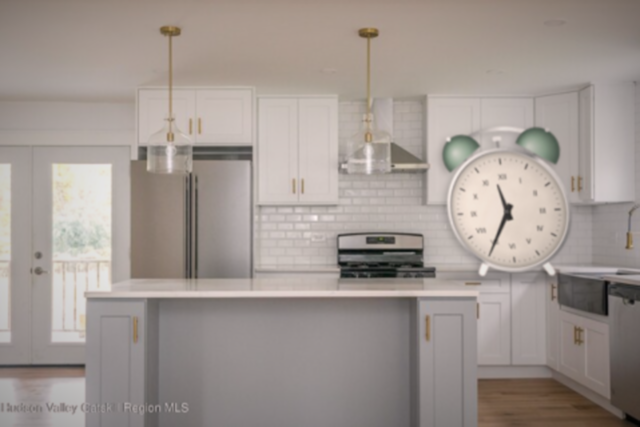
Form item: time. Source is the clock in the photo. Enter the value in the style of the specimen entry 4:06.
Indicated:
11:35
